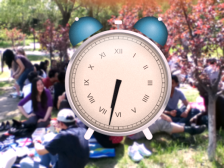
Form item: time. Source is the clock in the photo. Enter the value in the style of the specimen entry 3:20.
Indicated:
6:32
